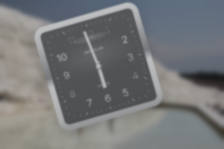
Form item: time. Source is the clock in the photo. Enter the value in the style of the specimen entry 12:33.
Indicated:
5:59
